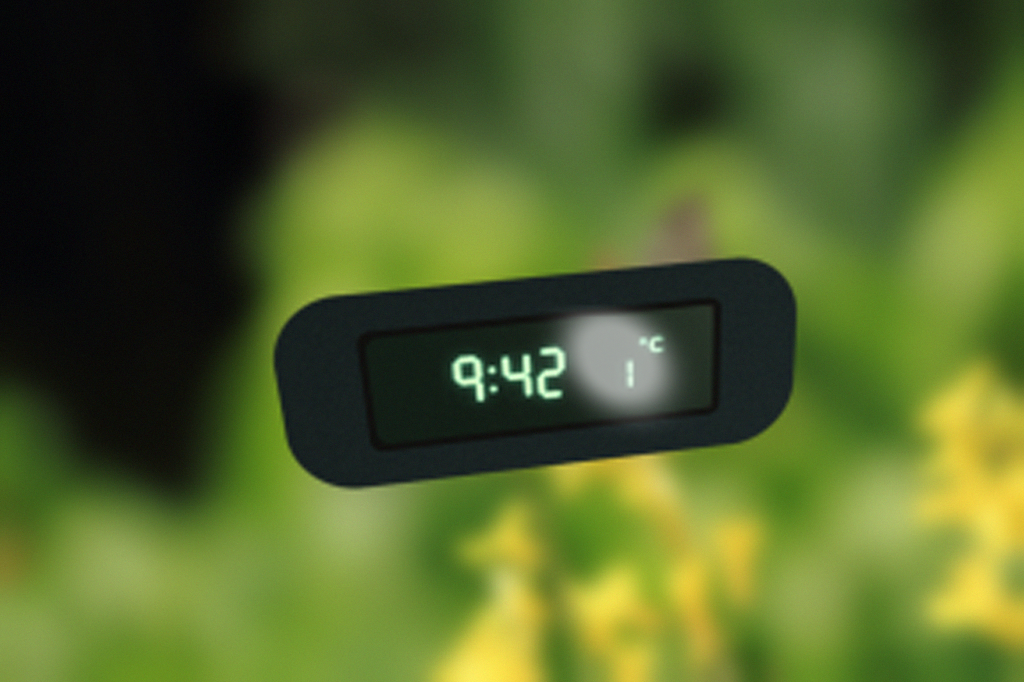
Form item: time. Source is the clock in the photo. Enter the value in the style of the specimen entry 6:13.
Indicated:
9:42
